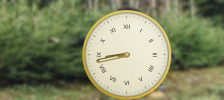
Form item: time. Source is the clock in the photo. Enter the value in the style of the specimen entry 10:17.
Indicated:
8:43
